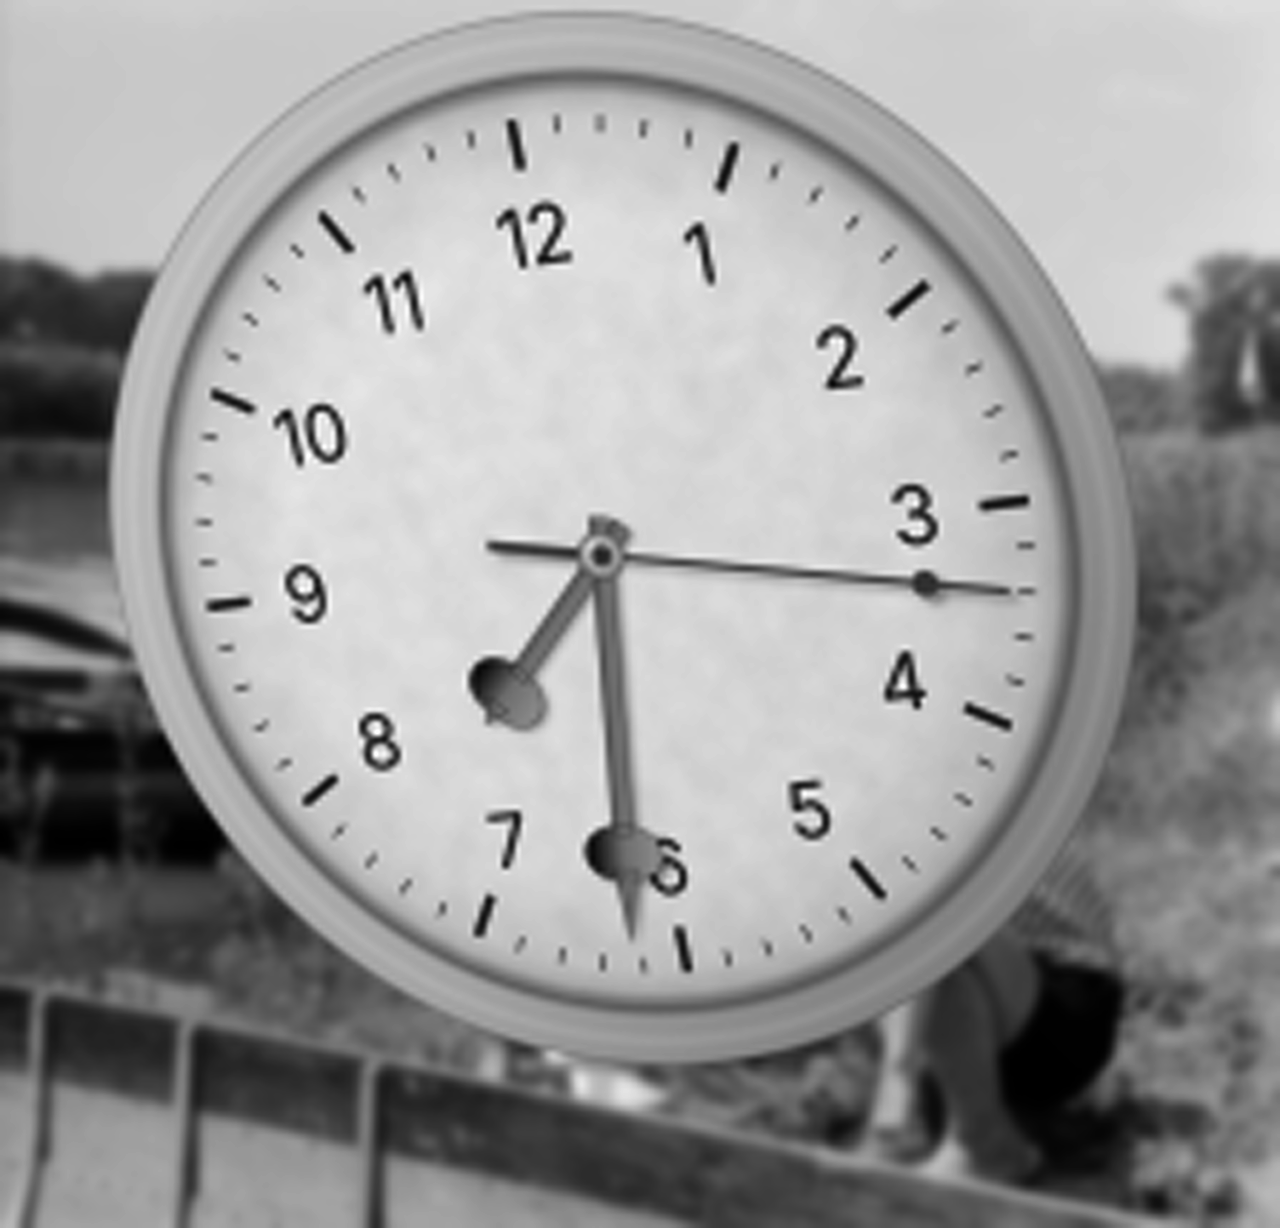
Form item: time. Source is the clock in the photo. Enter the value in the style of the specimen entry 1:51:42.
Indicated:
7:31:17
